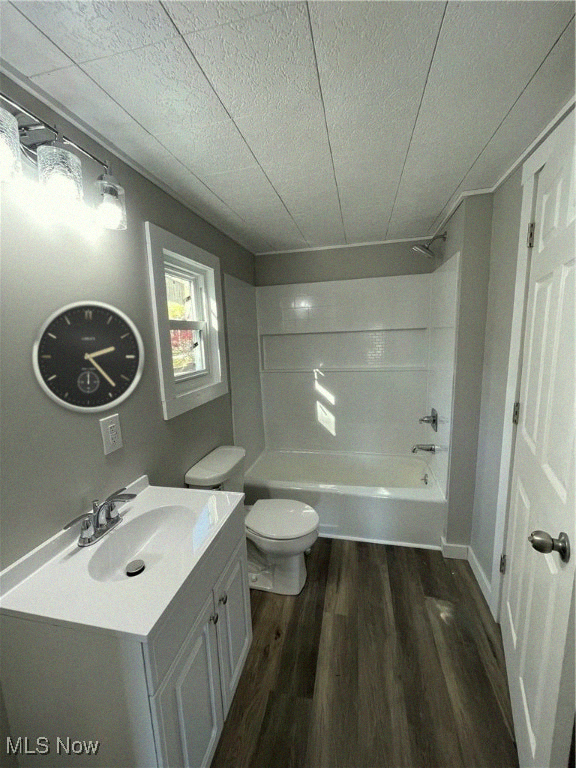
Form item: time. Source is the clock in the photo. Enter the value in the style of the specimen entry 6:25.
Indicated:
2:23
